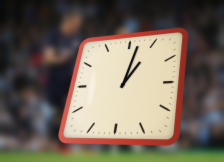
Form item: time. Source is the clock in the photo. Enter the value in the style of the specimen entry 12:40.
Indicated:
1:02
